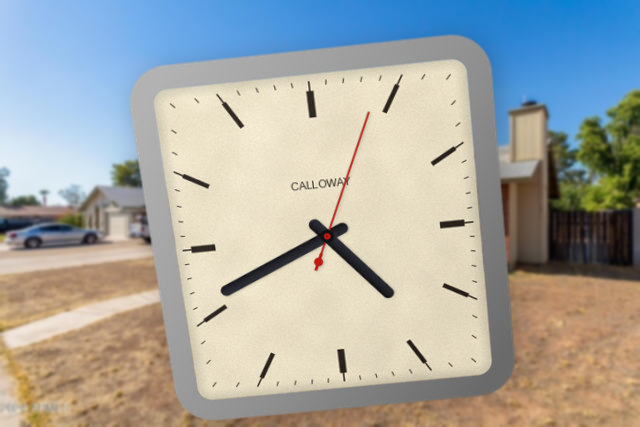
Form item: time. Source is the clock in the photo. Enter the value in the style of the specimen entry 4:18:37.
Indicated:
4:41:04
